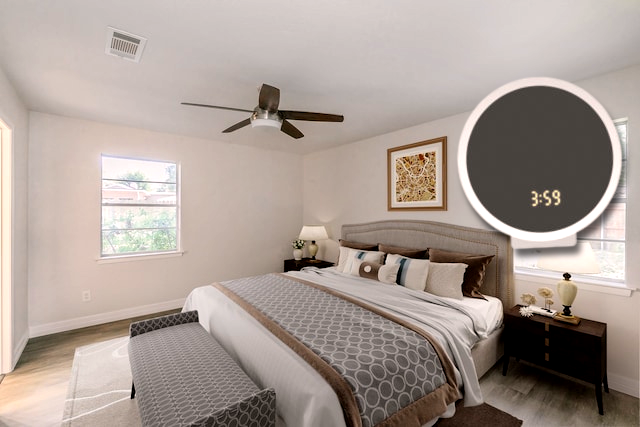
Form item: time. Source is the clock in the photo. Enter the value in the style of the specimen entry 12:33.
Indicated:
3:59
